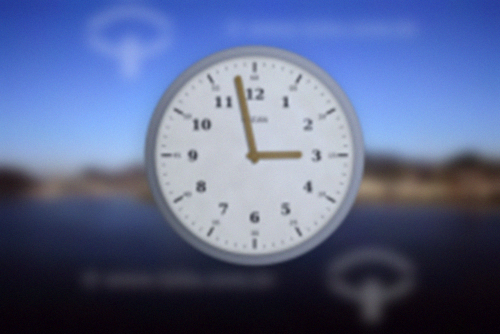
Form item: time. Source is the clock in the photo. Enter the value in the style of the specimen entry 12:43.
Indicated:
2:58
